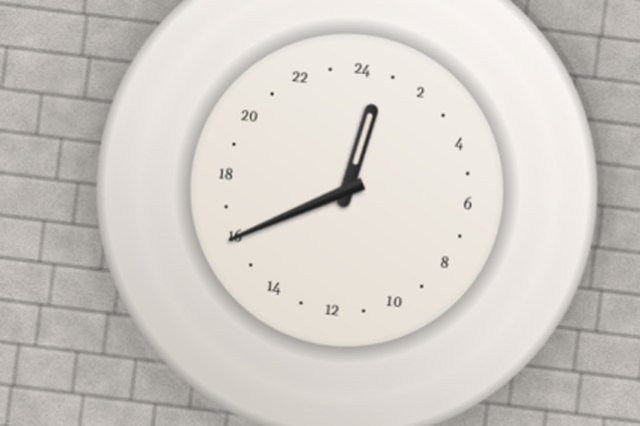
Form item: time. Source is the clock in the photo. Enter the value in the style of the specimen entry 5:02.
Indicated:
0:40
